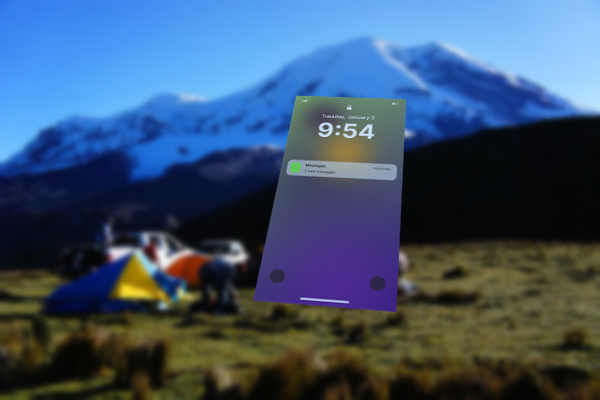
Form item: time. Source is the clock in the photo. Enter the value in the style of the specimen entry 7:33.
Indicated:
9:54
